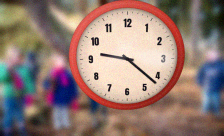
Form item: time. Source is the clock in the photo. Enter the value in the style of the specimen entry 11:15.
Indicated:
9:22
